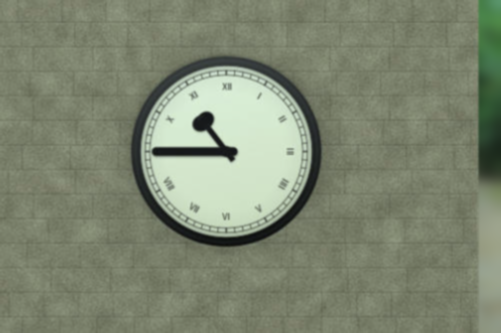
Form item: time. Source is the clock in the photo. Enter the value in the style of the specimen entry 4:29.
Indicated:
10:45
